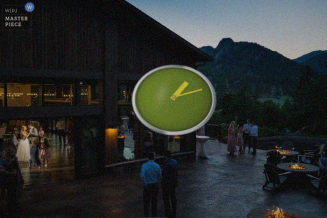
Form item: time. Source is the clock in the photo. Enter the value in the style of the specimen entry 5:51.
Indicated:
1:12
